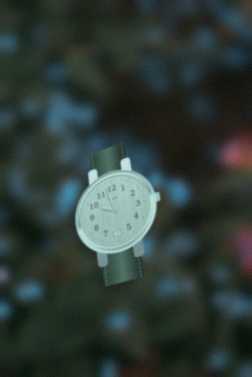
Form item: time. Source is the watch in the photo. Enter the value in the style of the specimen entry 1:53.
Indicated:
9:58
